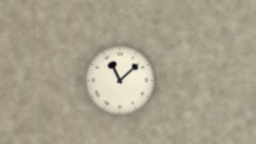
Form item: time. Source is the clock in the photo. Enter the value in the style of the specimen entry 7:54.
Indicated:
11:08
